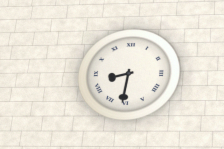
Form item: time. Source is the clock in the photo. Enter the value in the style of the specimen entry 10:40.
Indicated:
8:31
